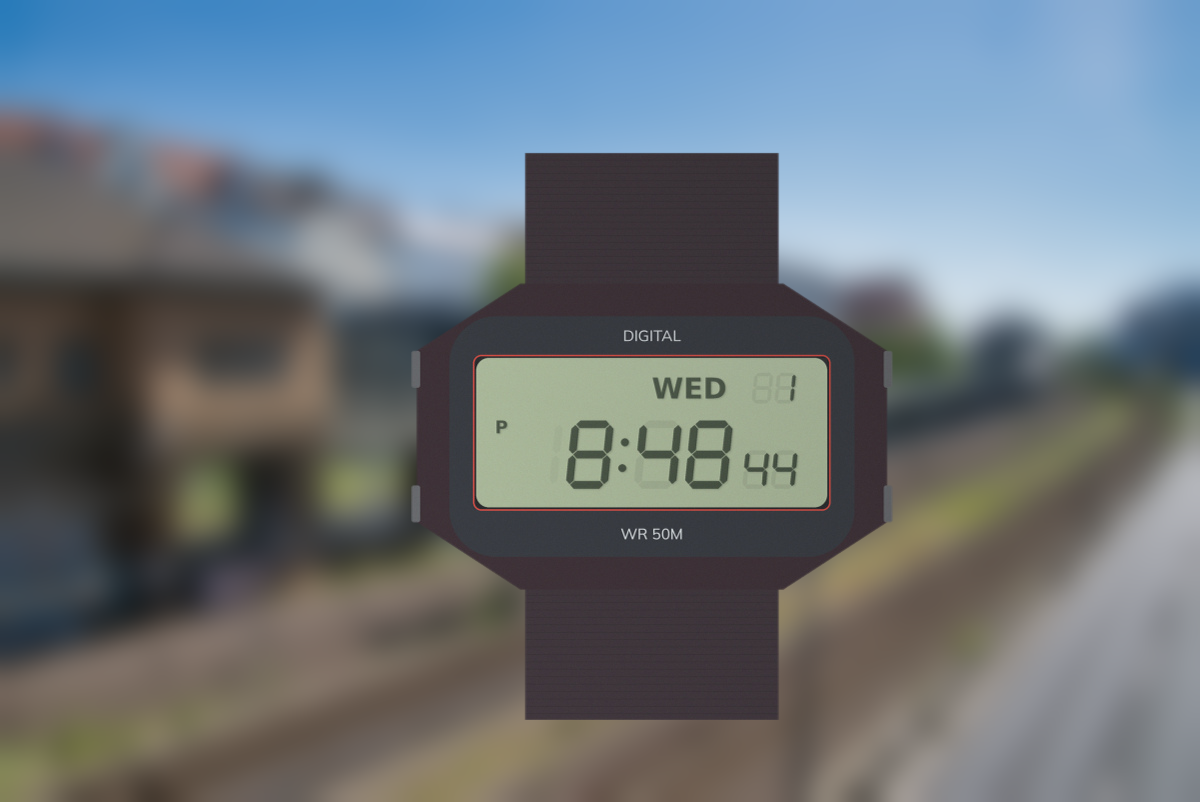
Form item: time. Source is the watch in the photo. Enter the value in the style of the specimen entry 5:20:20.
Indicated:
8:48:44
